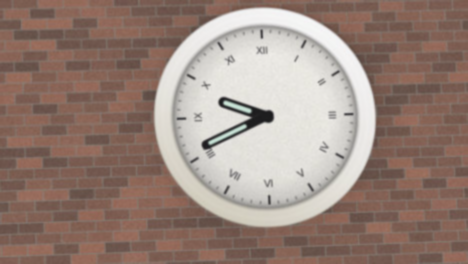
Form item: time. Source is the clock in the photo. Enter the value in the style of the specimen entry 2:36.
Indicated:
9:41
